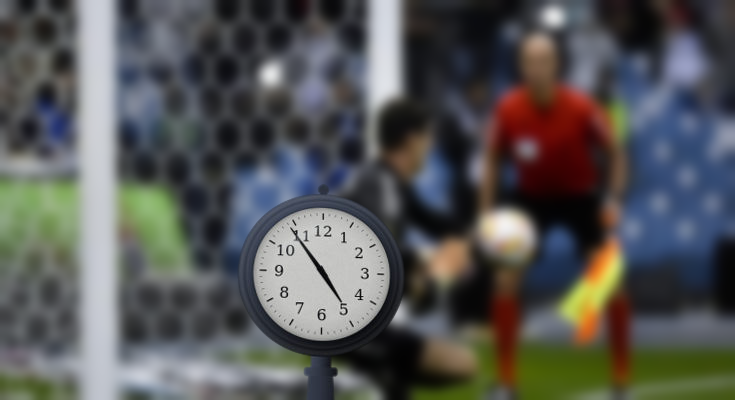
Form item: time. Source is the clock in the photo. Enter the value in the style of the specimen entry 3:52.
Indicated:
4:54
